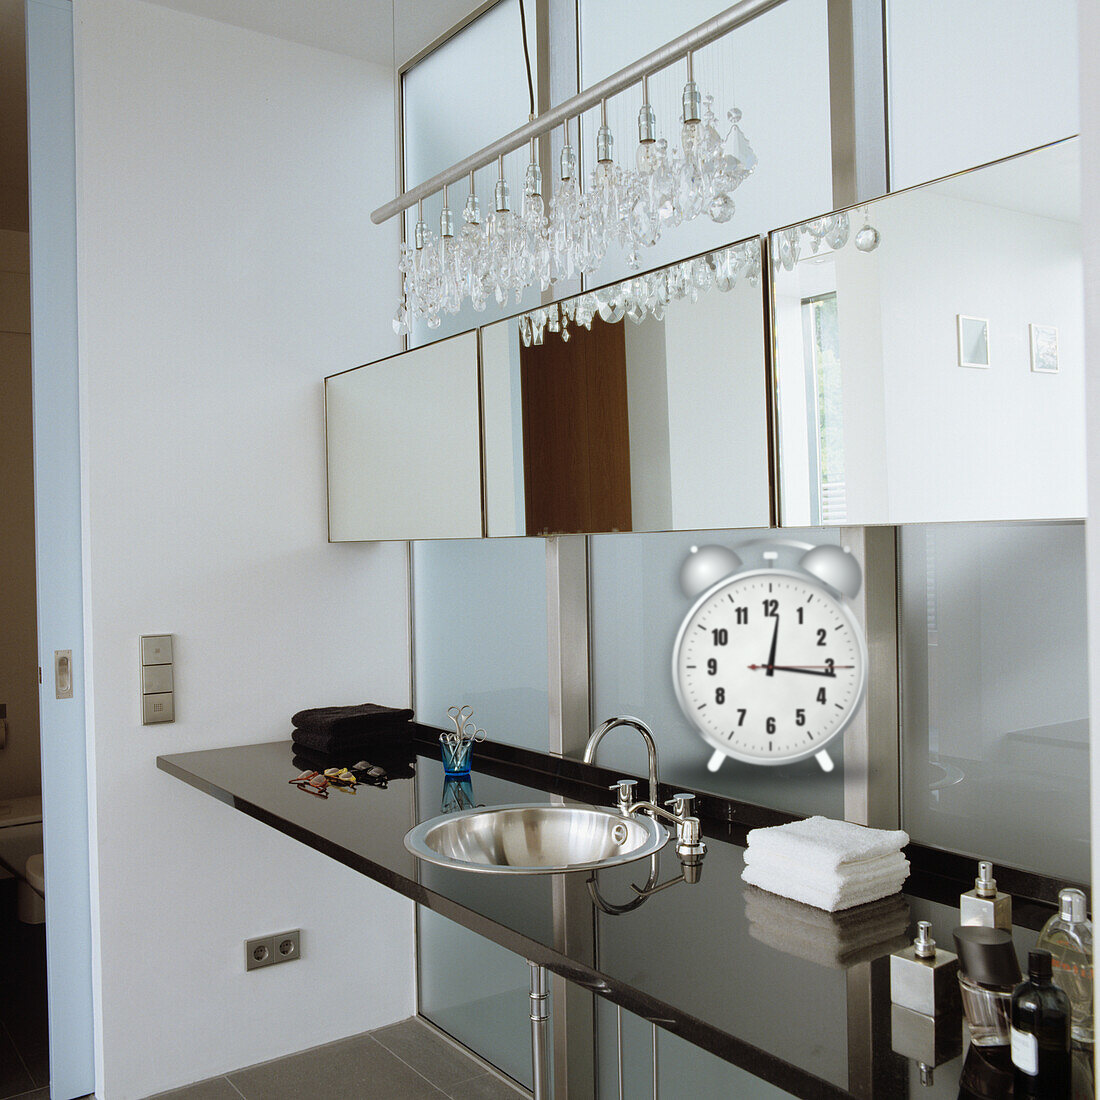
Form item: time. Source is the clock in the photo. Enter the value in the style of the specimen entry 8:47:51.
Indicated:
12:16:15
